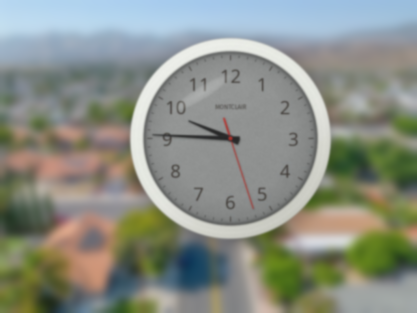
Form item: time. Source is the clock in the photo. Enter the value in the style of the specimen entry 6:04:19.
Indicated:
9:45:27
